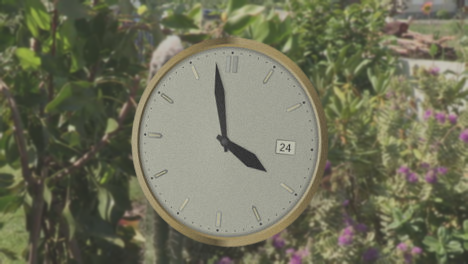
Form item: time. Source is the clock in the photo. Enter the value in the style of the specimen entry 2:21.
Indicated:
3:58
